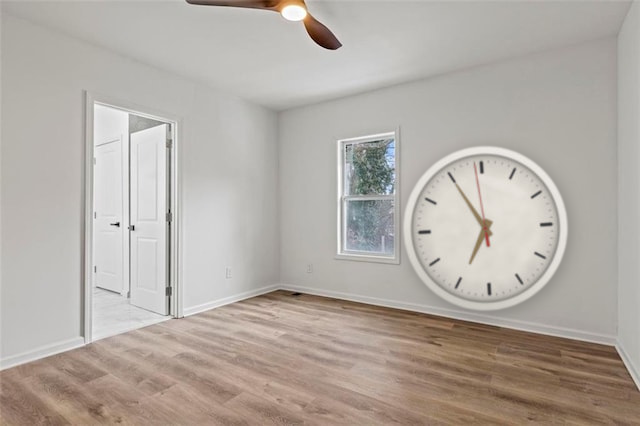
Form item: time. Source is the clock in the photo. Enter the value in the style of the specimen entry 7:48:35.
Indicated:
6:54:59
